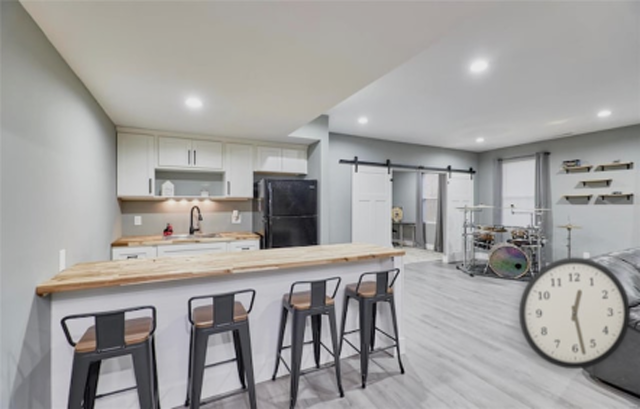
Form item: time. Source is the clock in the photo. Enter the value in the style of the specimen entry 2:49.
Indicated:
12:28
